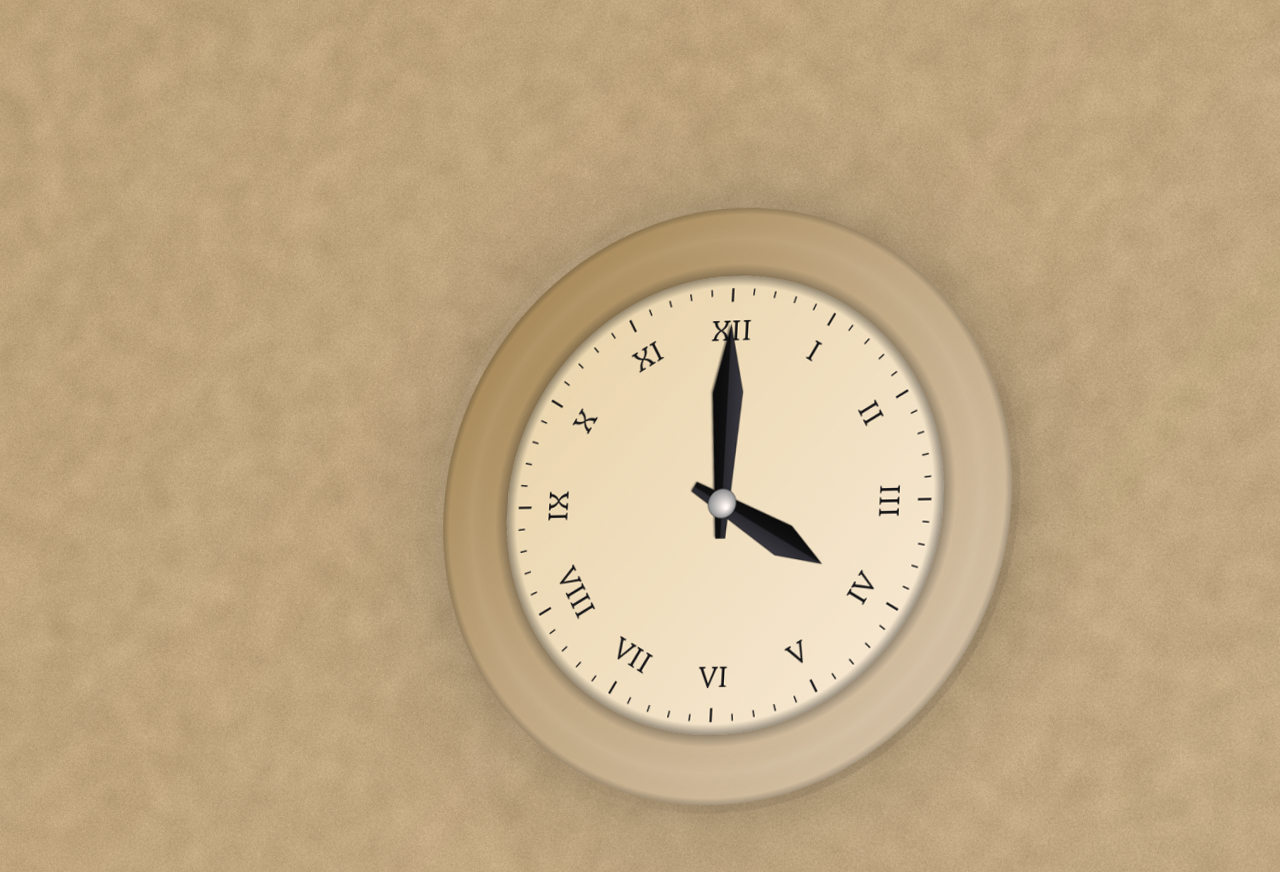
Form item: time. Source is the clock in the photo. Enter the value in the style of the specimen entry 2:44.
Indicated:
4:00
